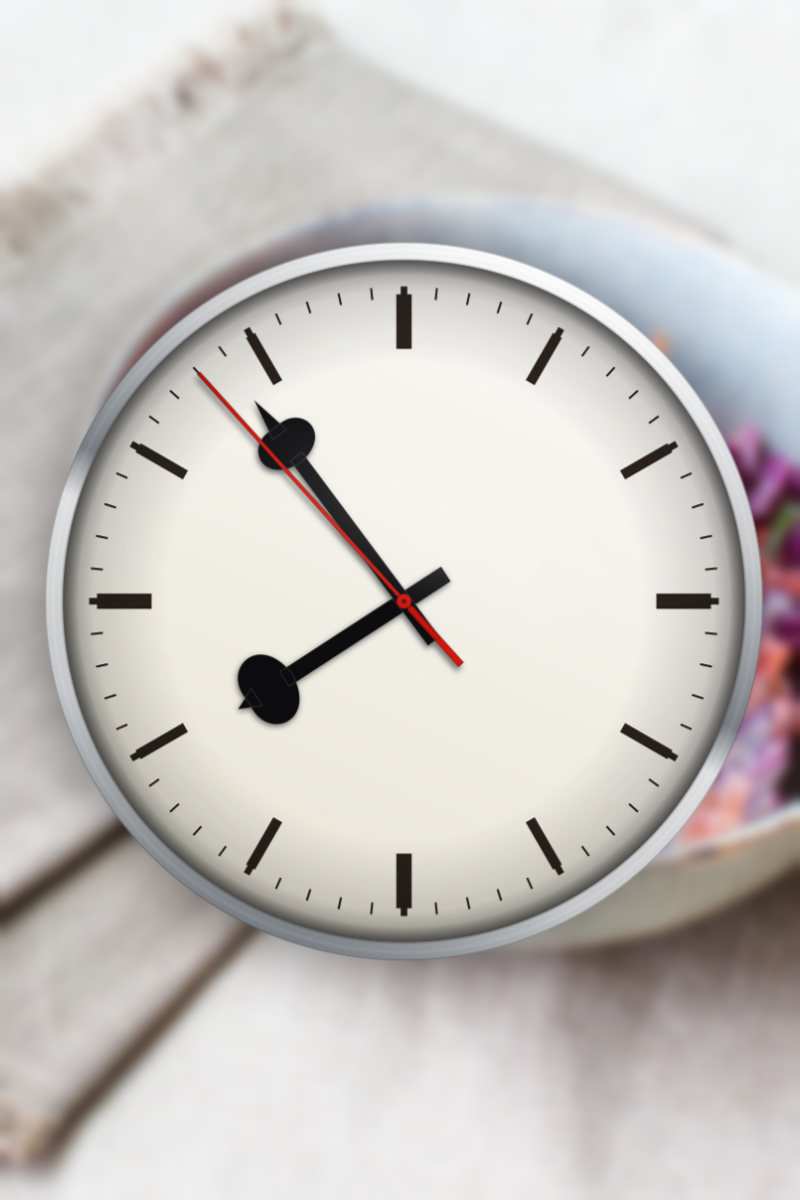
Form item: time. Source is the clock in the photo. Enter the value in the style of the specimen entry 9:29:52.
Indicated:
7:53:53
